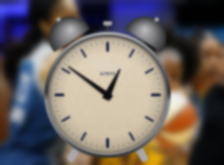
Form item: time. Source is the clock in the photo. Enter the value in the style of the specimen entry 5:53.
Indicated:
12:51
